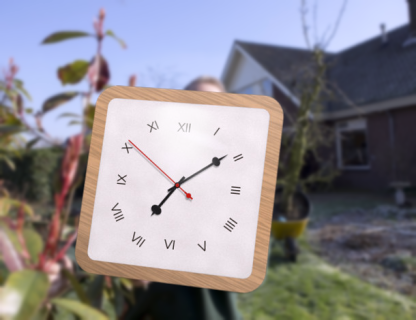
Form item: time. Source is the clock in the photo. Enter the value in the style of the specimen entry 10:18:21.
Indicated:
7:08:51
